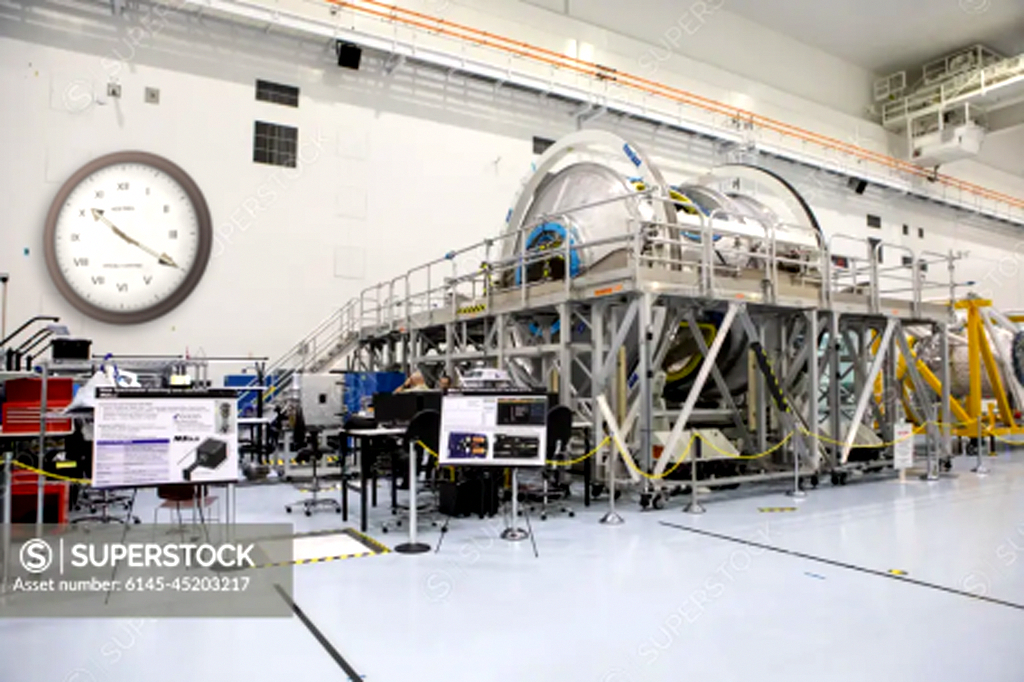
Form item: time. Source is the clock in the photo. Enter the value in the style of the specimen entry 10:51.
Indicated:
10:20
